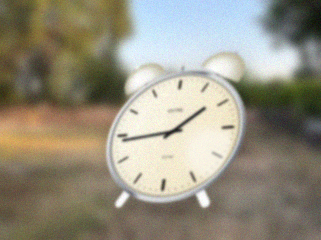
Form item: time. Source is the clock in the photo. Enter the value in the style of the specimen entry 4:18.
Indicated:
1:44
